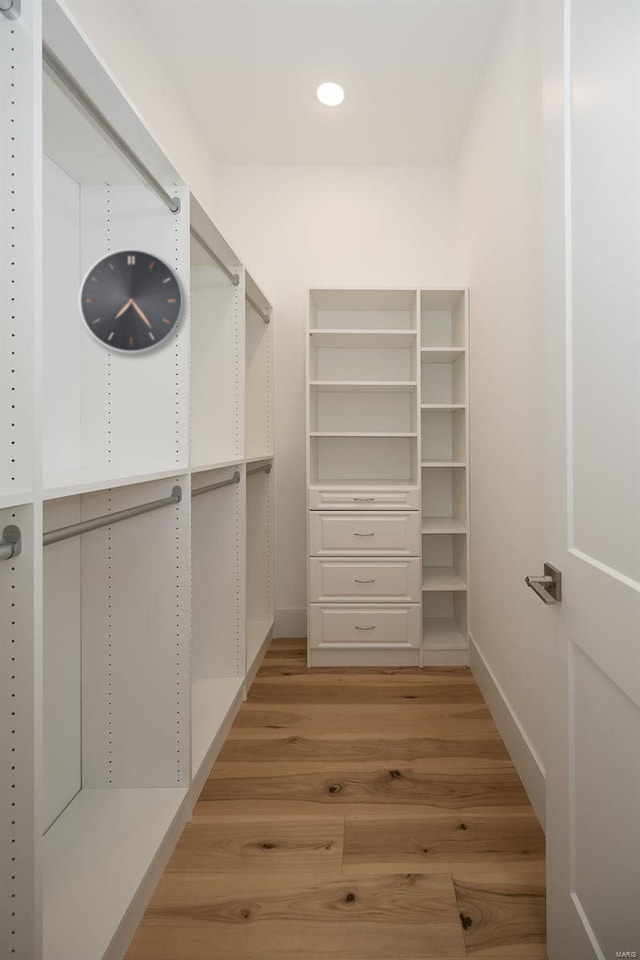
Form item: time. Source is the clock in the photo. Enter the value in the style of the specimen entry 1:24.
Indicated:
7:24
